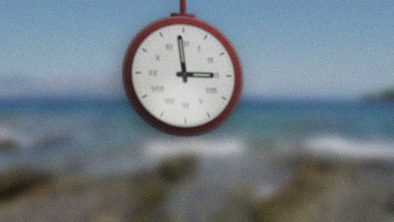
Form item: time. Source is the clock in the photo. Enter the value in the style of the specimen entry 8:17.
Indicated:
2:59
